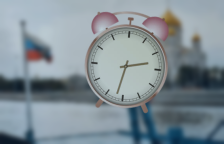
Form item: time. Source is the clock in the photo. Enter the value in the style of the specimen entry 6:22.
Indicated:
2:32
